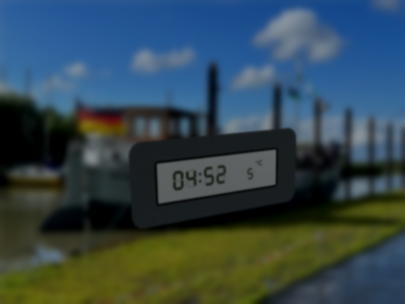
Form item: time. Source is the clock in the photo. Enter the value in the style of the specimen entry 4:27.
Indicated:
4:52
